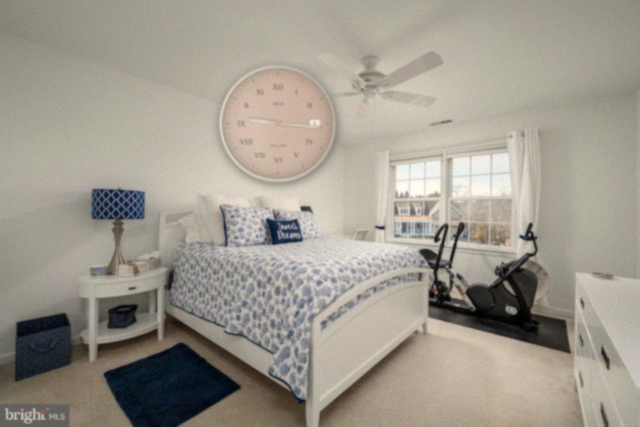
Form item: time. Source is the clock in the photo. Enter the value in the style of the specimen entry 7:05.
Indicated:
9:16
